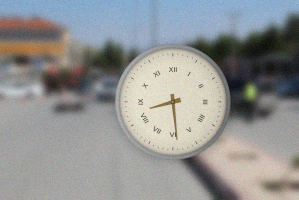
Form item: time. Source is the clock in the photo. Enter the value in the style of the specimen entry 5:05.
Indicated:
8:29
